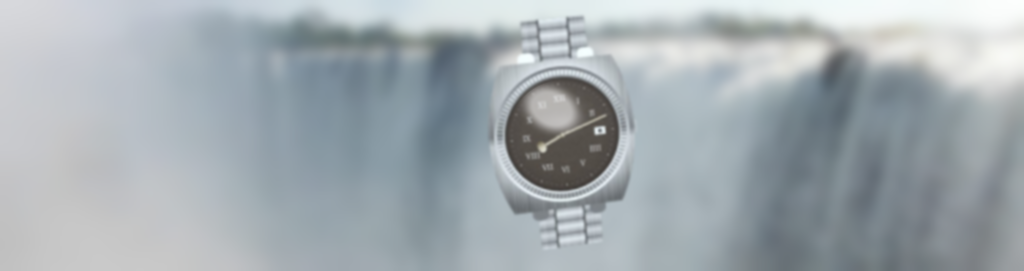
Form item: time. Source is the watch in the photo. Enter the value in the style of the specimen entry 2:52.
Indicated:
8:12
